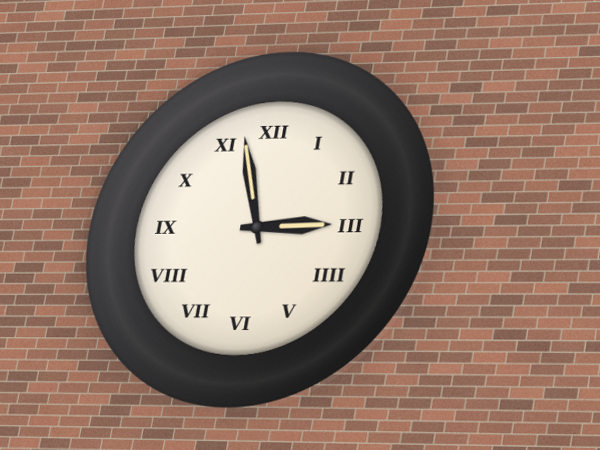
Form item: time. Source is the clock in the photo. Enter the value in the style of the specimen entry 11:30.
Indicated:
2:57
